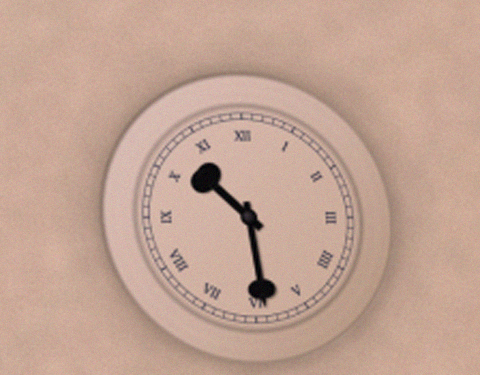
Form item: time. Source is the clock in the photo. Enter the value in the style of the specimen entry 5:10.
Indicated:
10:29
